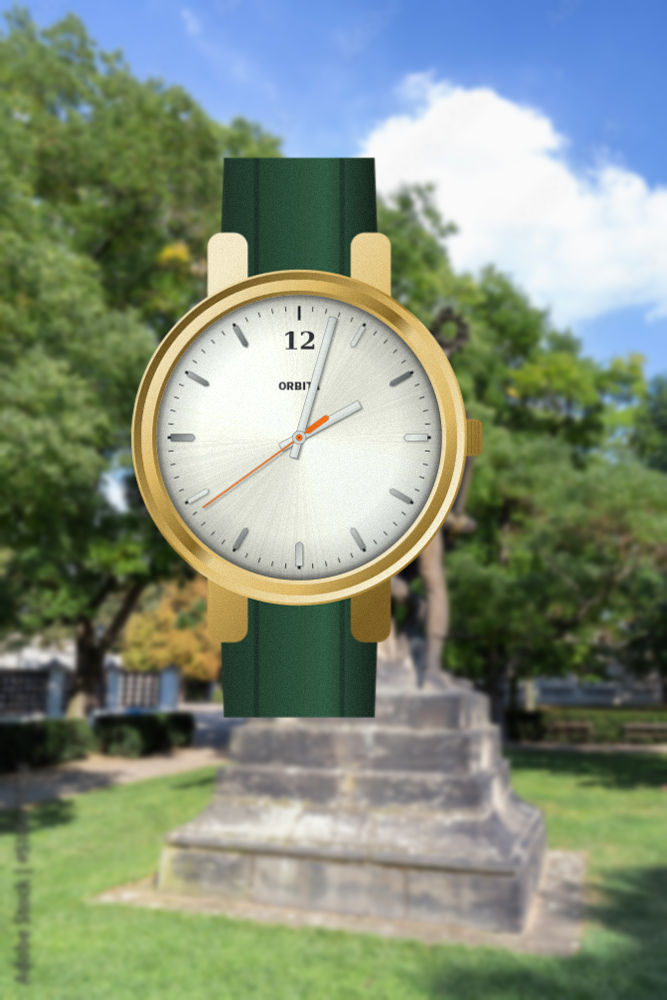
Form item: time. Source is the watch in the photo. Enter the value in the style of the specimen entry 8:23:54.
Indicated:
2:02:39
